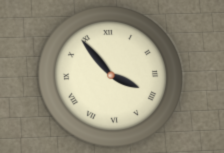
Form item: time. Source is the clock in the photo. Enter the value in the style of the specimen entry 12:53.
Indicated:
3:54
